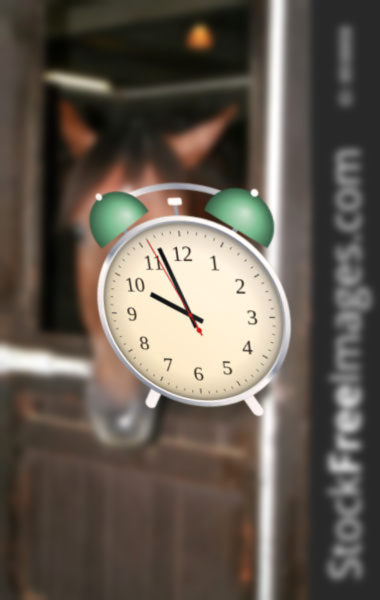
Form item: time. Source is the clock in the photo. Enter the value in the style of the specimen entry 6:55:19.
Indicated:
9:56:56
